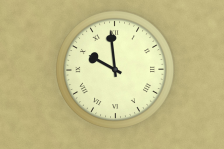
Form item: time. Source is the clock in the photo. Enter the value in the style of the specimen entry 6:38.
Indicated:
9:59
